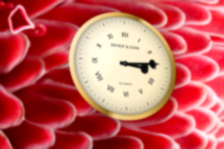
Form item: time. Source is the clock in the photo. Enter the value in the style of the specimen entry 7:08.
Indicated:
3:14
